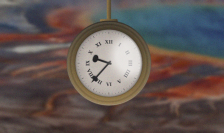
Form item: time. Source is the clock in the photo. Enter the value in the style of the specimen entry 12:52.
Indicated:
9:37
